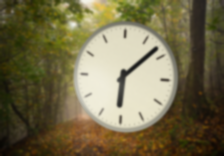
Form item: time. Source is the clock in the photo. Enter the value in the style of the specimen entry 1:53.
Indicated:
6:08
